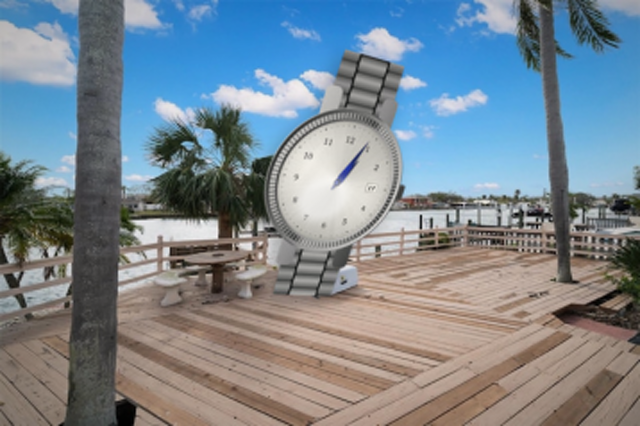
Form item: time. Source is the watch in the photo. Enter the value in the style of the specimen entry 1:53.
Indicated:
1:04
